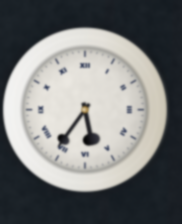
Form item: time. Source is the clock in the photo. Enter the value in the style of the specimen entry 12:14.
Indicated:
5:36
